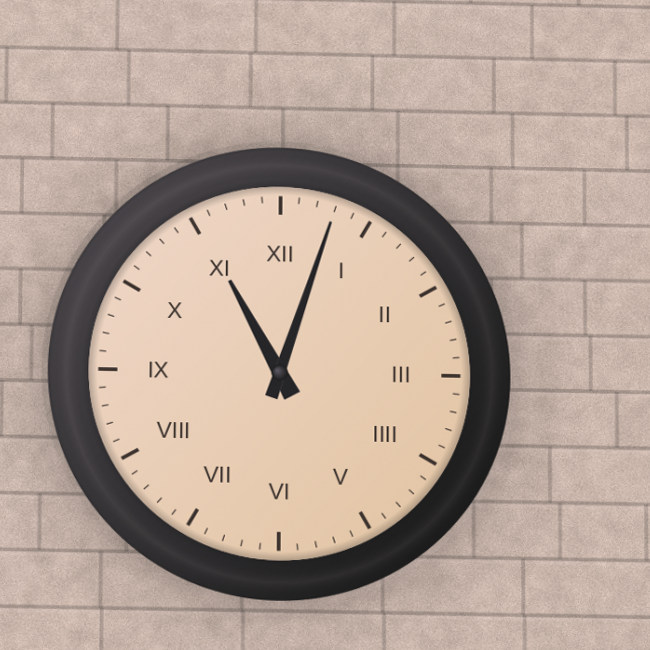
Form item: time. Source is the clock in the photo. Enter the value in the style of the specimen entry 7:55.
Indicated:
11:03
